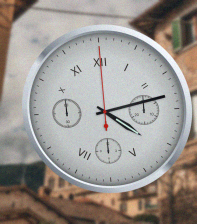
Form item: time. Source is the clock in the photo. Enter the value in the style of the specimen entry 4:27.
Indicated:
4:13
